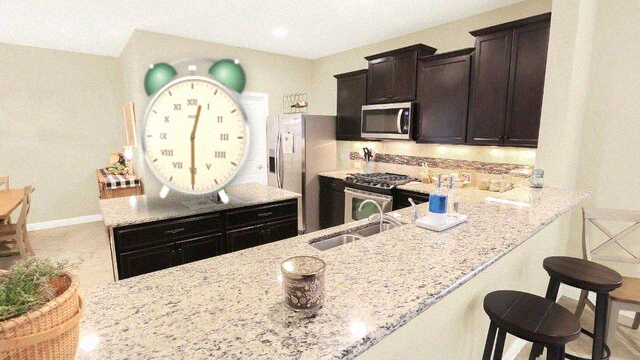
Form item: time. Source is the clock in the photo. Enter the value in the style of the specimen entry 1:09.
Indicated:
12:30
